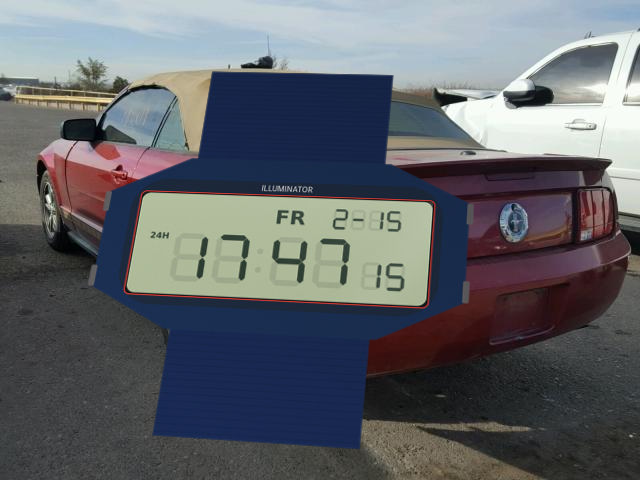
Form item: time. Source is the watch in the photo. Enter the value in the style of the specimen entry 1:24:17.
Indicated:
17:47:15
